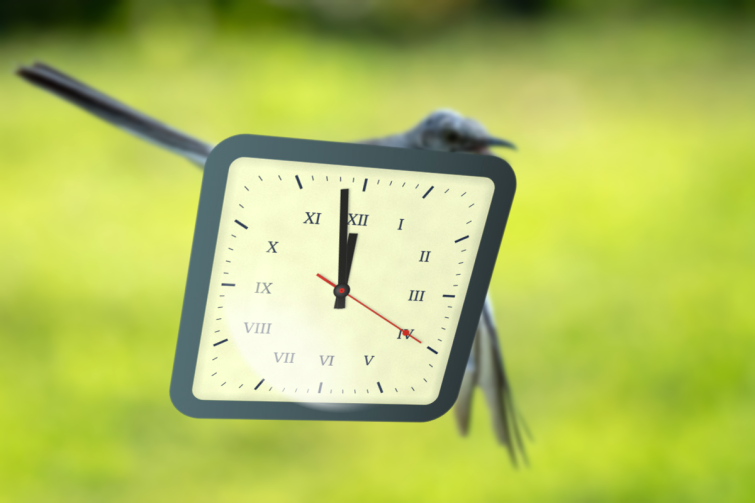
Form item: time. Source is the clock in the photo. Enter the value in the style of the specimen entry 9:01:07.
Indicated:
11:58:20
